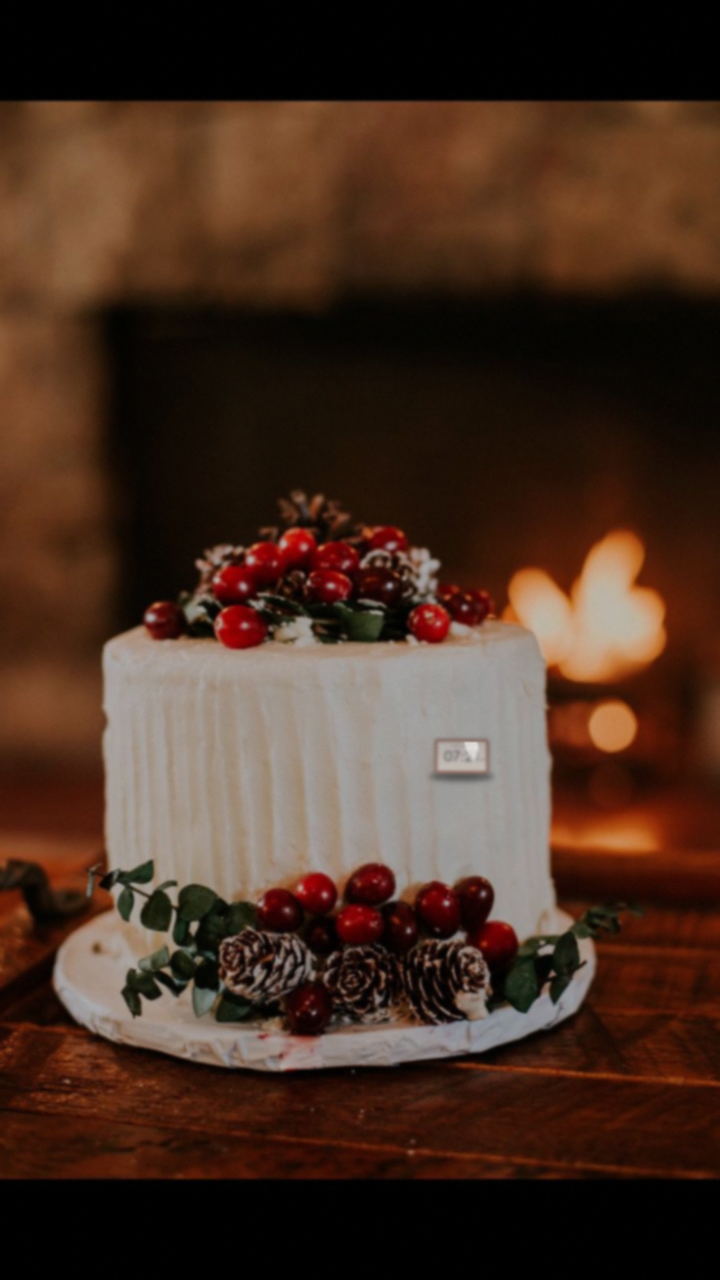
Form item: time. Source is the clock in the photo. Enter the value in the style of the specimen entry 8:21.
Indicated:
7:21
